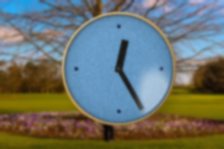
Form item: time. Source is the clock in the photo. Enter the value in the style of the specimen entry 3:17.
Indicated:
12:25
